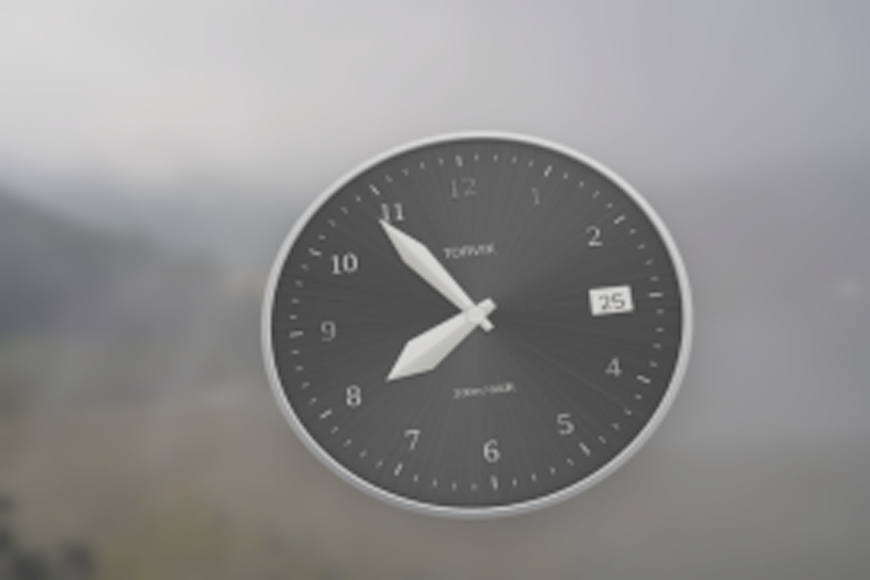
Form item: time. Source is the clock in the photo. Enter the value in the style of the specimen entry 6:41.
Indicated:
7:54
